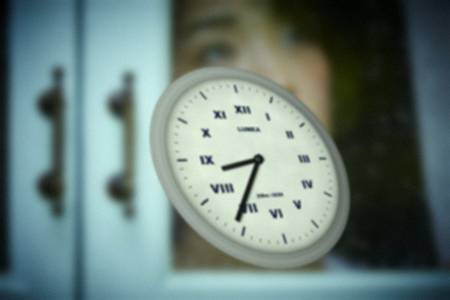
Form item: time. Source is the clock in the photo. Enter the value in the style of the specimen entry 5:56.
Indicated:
8:36
